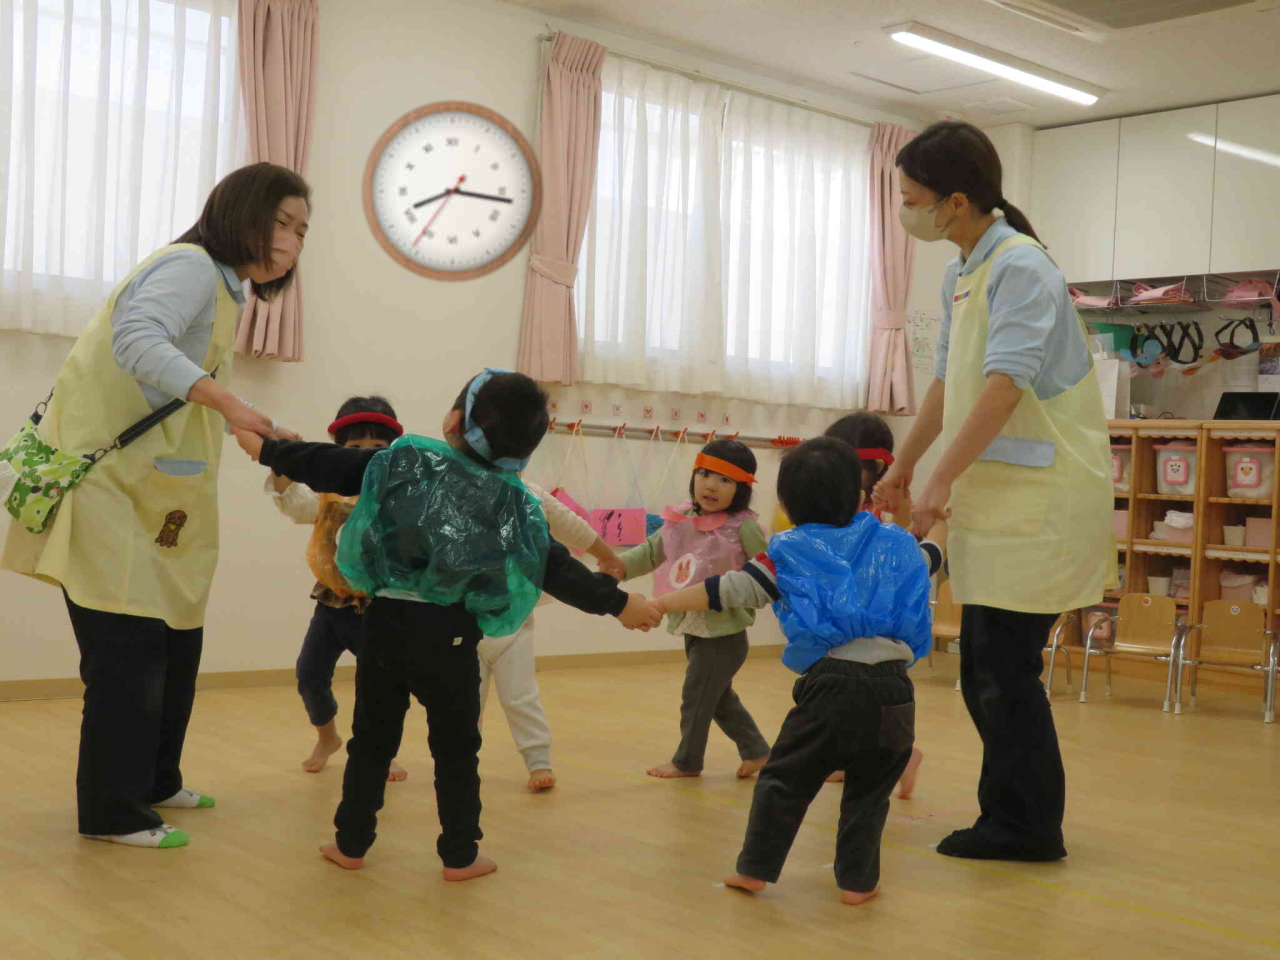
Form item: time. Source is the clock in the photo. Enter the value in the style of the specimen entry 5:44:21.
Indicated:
8:16:36
